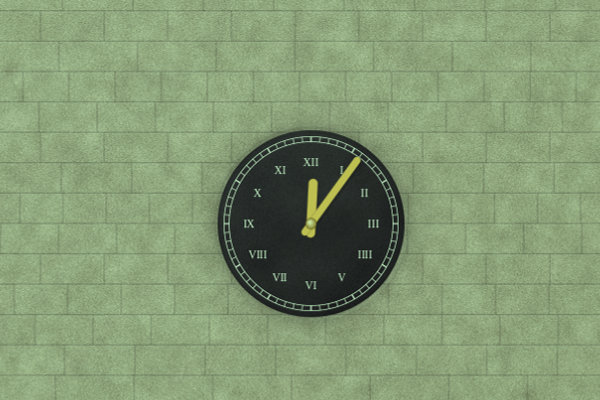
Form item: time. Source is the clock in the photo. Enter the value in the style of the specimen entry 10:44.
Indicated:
12:06
